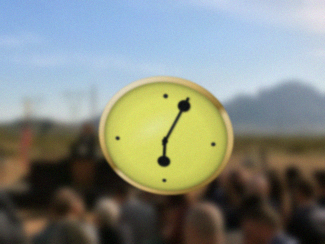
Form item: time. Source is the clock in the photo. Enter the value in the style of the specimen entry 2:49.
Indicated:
6:04
